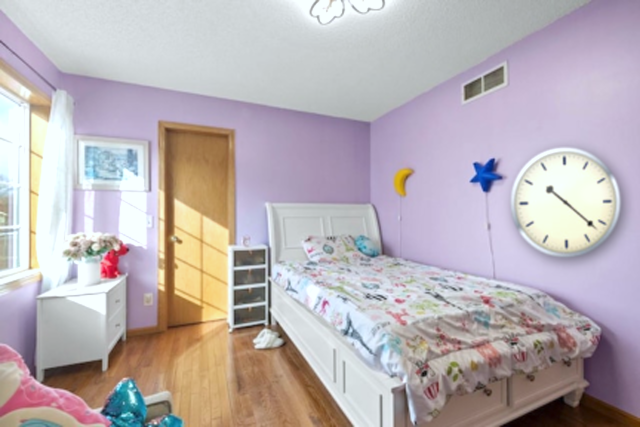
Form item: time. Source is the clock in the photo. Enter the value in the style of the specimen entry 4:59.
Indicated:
10:22
